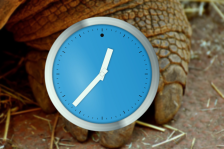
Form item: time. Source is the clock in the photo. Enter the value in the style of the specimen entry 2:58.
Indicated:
12:37
